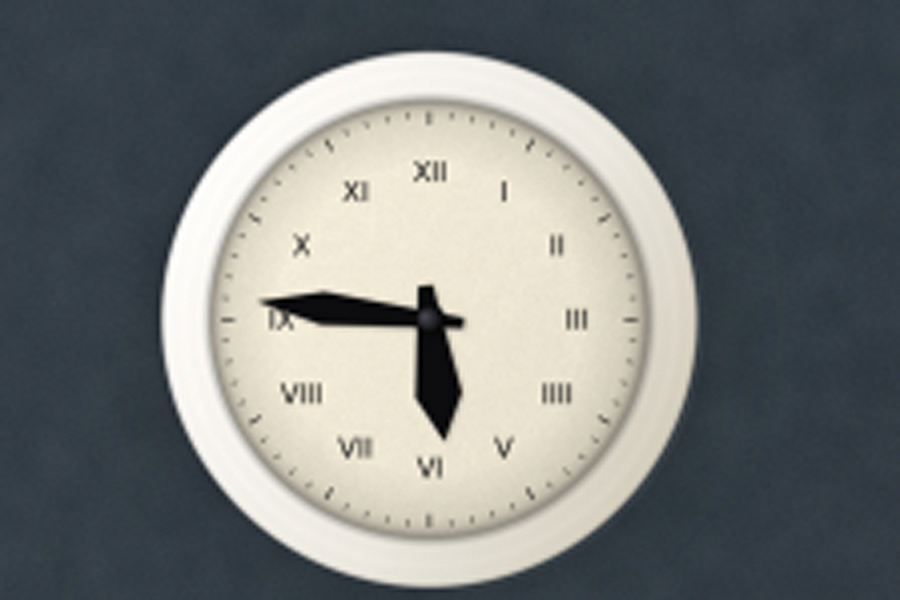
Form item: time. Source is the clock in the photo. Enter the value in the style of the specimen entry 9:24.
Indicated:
5:46
